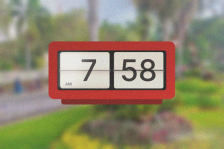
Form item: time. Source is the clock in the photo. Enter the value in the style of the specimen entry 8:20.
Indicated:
7:58
